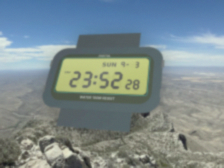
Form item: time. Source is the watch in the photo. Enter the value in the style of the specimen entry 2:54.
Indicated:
23:52
